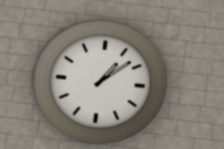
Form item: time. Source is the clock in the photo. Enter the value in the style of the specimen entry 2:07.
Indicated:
1:08
